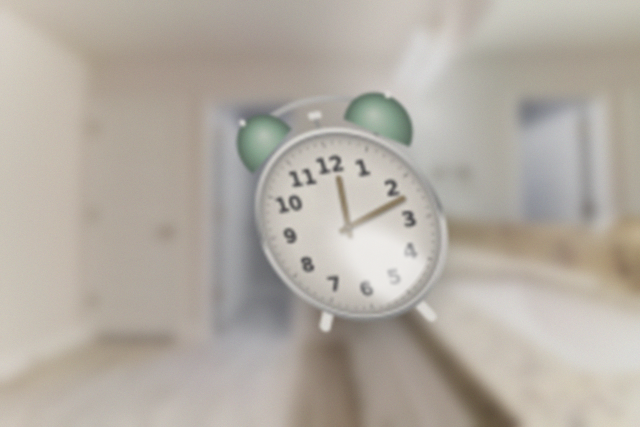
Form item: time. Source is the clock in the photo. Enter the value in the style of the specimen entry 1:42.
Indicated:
12:12
